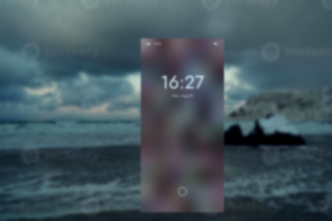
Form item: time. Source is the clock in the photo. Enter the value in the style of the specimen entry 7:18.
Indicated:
16:27
